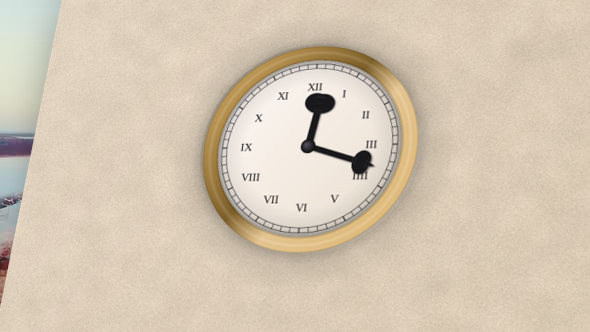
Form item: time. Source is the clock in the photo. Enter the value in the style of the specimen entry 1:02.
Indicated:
12:18
